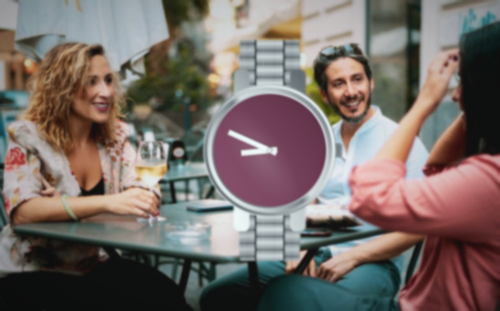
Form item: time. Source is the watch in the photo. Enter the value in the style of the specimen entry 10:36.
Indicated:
8:49
